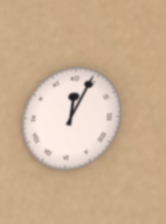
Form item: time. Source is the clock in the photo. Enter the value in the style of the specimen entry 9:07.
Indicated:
12:04
